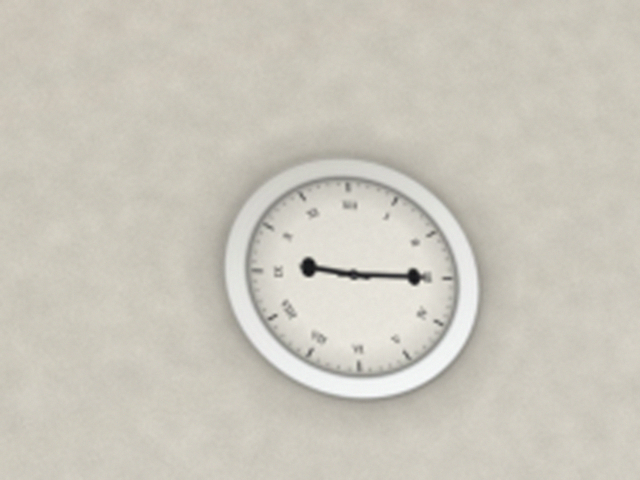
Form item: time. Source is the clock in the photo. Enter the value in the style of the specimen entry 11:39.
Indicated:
9:15
